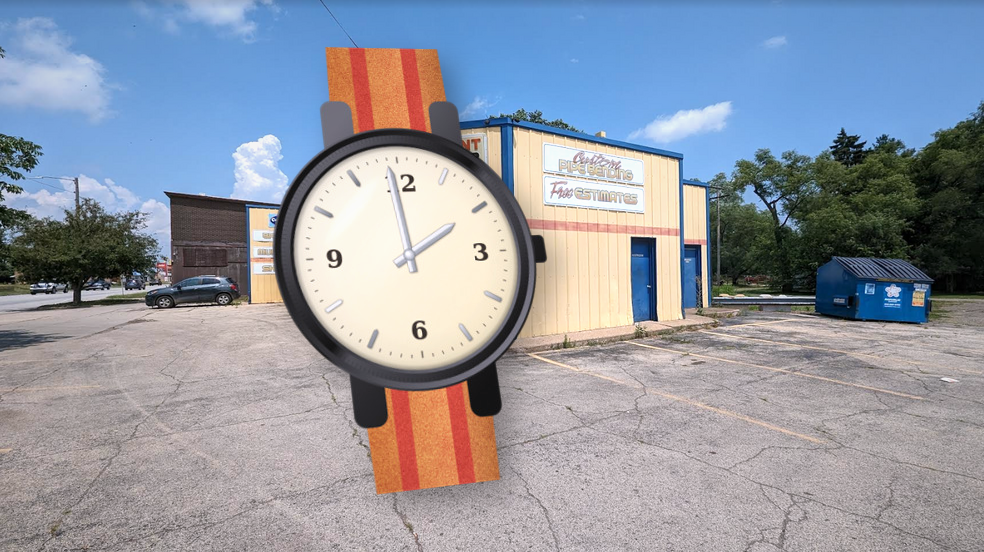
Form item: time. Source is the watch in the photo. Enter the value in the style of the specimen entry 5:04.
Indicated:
1:59
